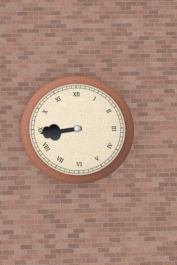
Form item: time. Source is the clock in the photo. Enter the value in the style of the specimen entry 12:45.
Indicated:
8:44
